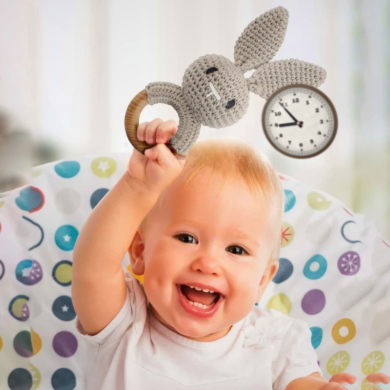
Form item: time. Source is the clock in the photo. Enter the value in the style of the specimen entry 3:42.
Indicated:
8:54
